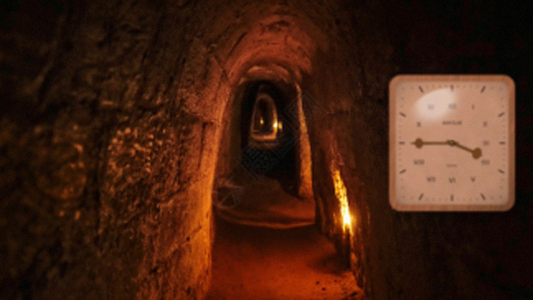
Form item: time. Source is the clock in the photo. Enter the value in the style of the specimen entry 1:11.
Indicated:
3:45
